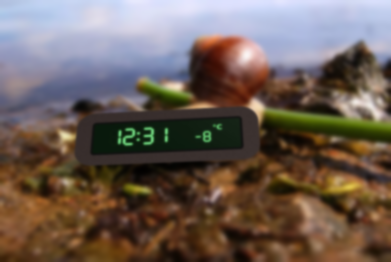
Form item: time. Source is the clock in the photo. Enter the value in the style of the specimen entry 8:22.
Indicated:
12:31
